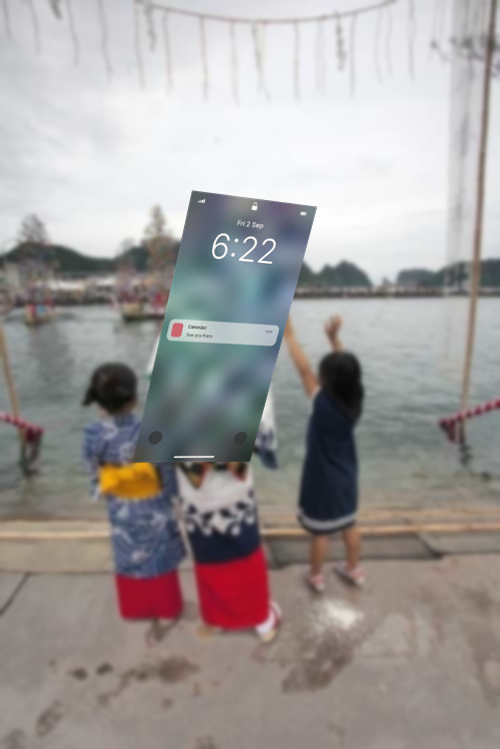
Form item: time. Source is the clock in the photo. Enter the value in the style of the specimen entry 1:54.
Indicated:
6:22
